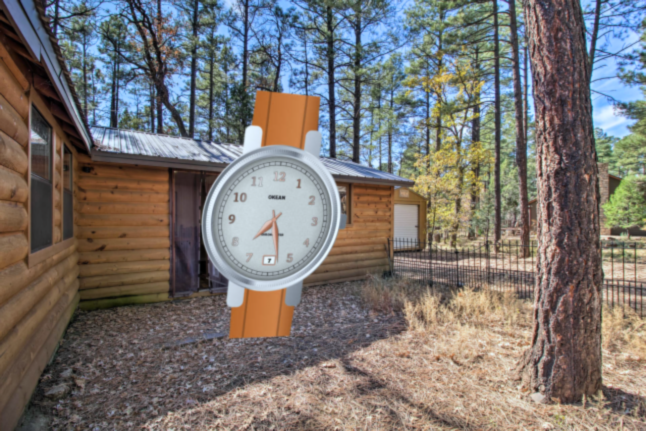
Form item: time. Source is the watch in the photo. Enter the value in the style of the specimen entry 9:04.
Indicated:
7:28
